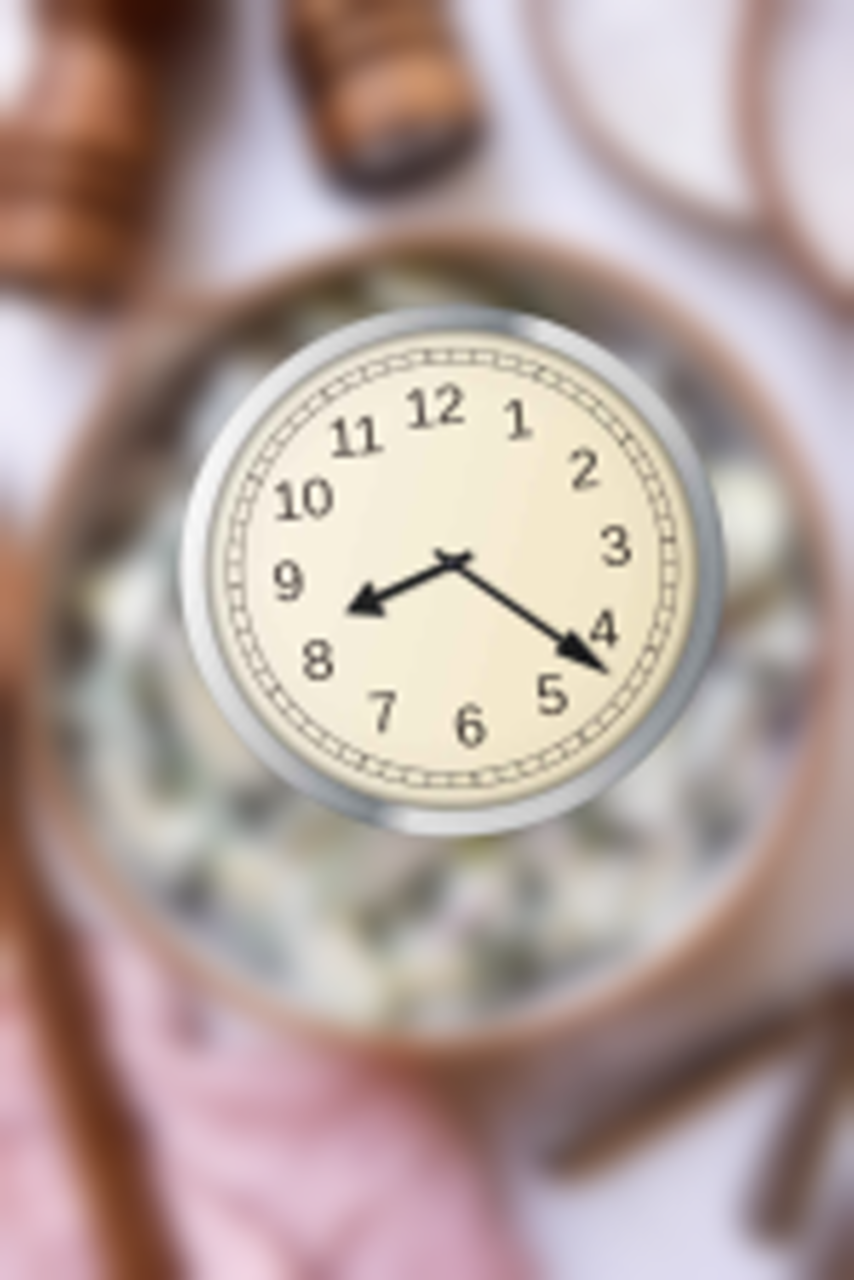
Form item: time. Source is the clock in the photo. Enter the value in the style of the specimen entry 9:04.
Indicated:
8:22
